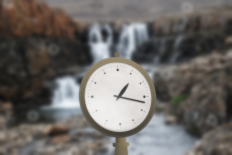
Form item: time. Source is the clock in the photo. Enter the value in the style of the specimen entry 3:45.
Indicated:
1:17
